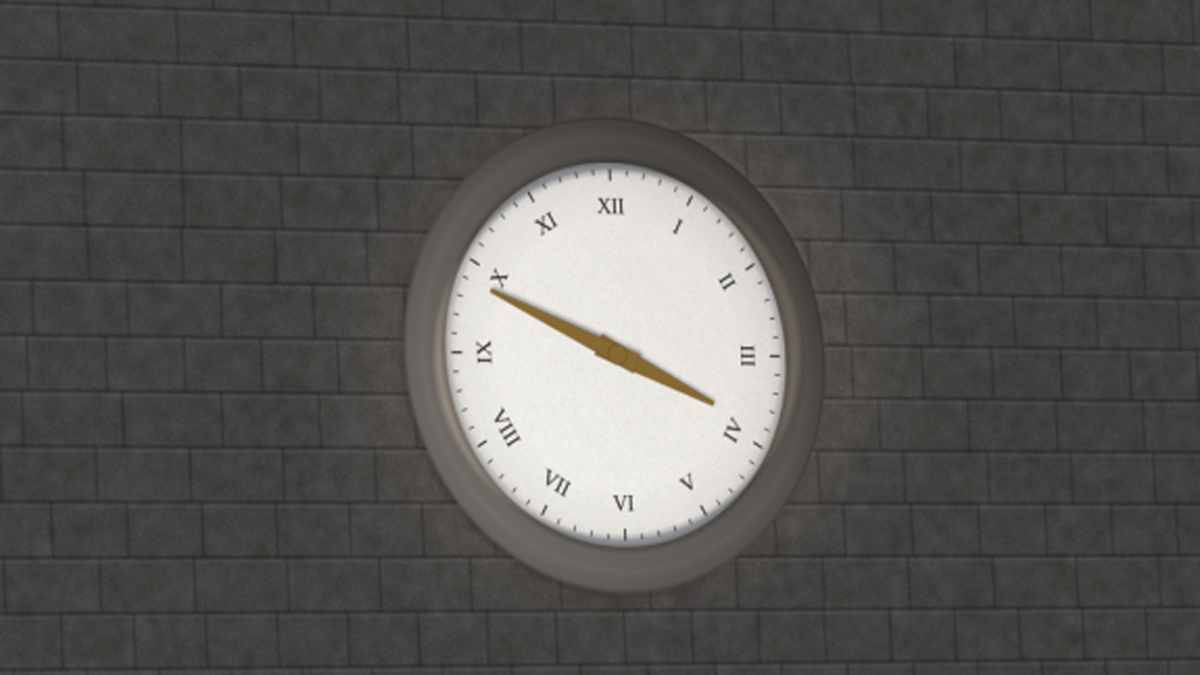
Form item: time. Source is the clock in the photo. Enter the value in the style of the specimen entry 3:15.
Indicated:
3:49
